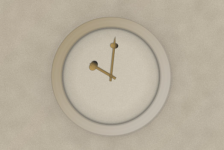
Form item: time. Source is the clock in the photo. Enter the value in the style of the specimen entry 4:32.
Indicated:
10:01
